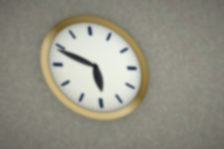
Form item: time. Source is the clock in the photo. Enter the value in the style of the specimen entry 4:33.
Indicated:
5:49
